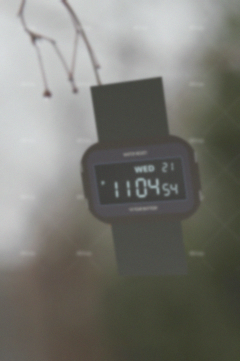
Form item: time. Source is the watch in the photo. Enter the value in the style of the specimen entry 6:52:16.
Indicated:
11:04:54
